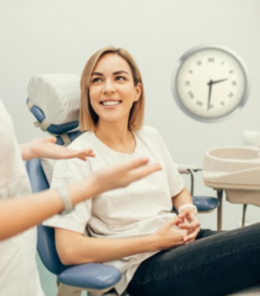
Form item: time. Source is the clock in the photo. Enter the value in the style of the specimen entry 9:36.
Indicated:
2:31
